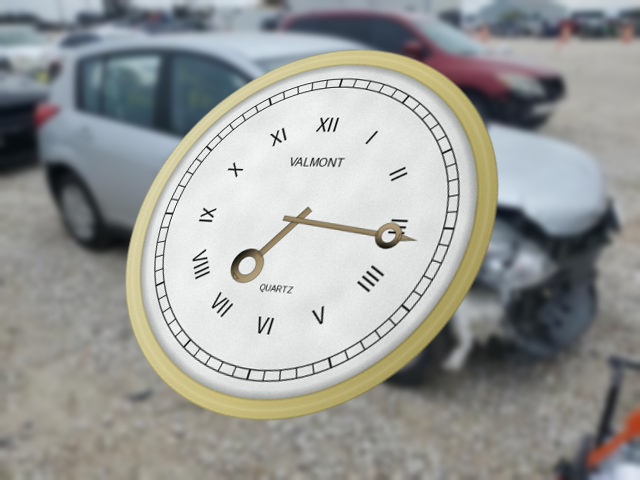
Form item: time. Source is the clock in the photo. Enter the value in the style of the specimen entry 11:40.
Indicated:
7:16
